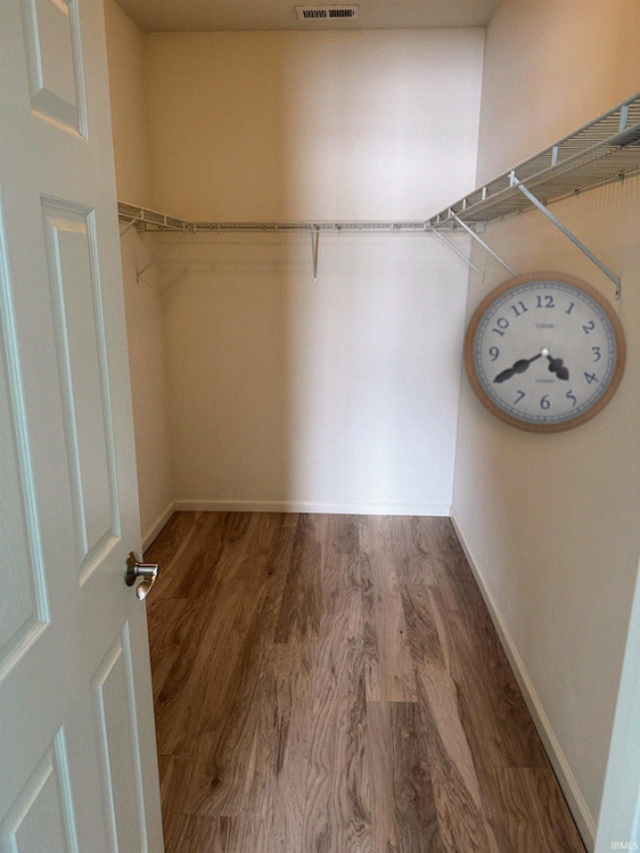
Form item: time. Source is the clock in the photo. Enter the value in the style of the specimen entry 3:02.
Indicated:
4:40
